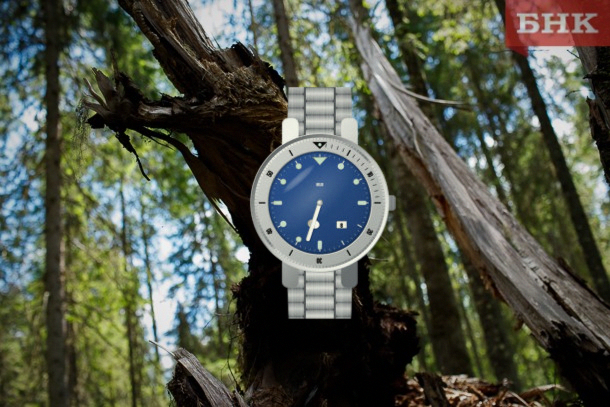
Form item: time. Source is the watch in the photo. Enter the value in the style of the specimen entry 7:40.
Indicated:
6:33
